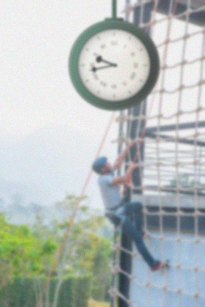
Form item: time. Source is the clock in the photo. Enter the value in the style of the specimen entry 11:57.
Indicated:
9:43
